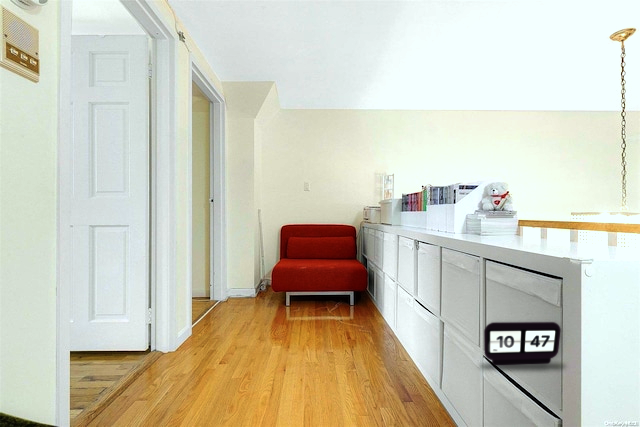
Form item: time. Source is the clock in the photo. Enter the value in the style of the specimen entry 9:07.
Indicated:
10:47
